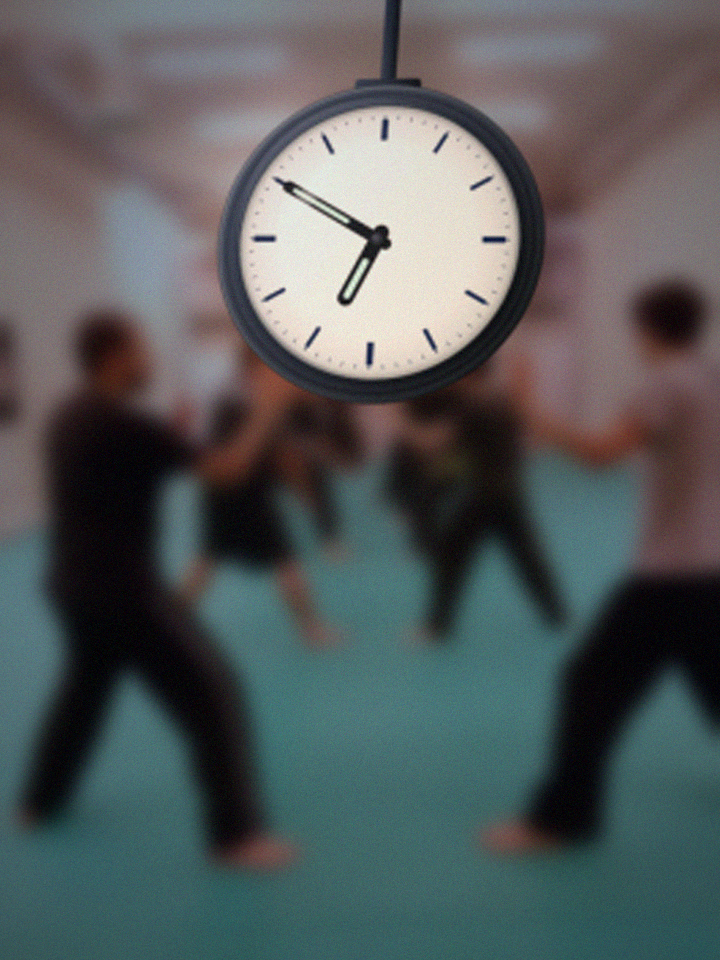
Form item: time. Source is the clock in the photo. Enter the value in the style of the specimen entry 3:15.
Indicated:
6:50
